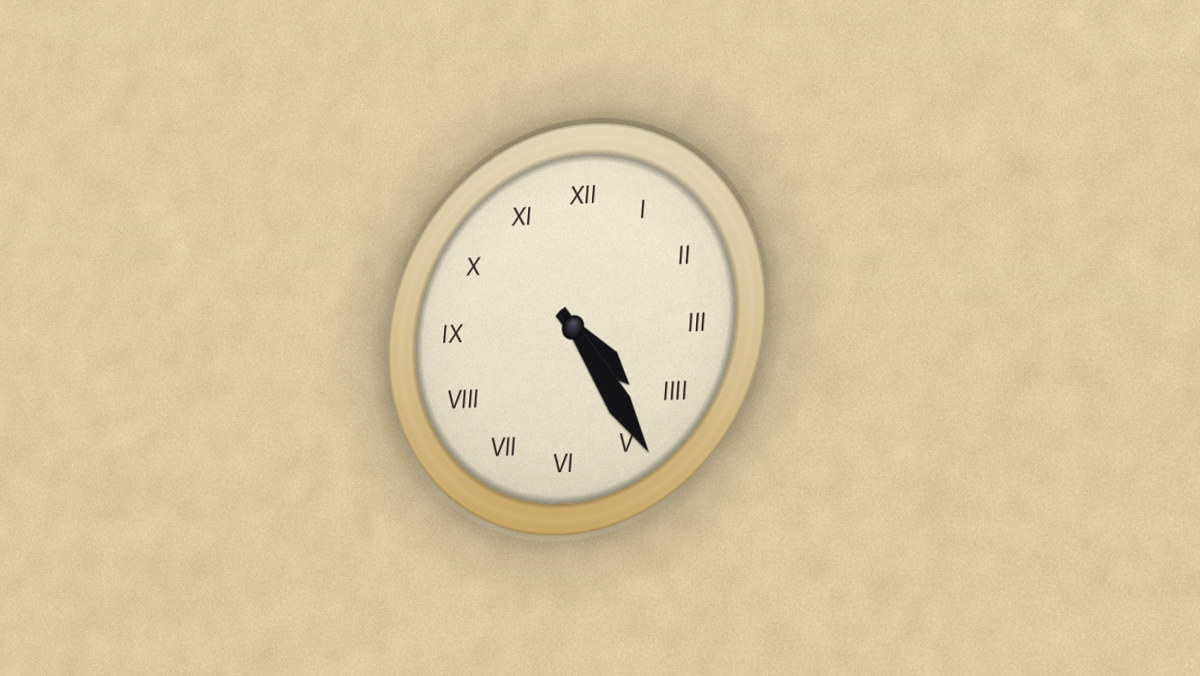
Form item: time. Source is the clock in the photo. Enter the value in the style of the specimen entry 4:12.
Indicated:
4:24
